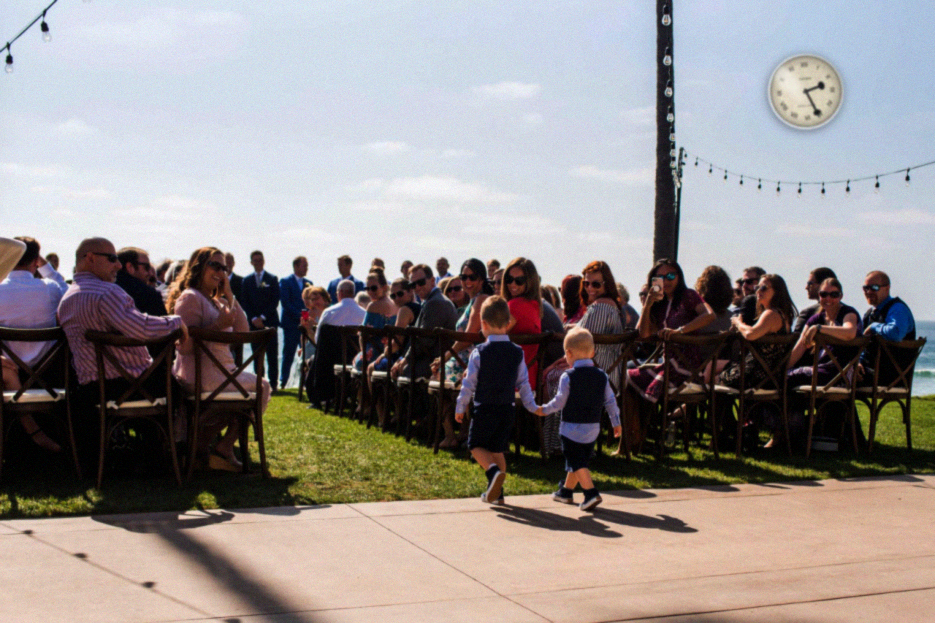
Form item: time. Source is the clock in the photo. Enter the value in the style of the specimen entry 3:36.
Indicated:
2:26
